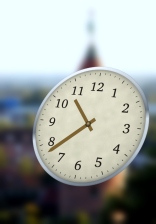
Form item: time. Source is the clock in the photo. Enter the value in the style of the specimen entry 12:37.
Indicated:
10:38
